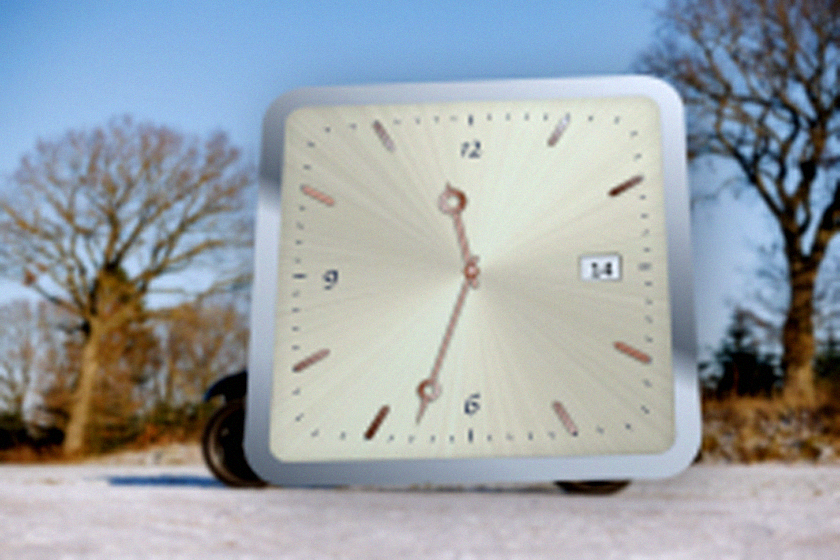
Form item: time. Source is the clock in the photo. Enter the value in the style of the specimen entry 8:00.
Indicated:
11:33
